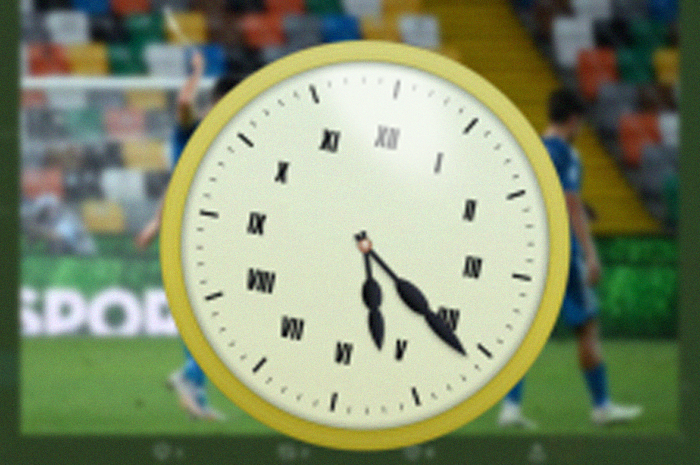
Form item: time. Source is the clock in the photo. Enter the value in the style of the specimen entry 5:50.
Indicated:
5:21
